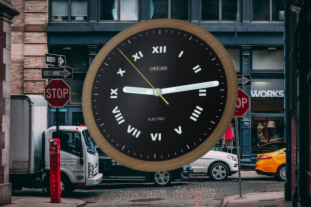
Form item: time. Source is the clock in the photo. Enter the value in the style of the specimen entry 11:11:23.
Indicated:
9:13:53
